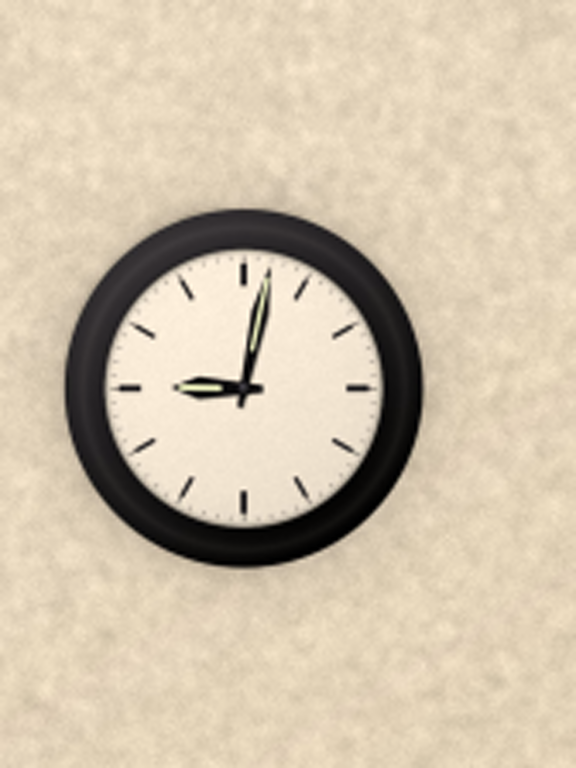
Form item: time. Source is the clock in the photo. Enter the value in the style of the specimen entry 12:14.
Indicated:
9:02
